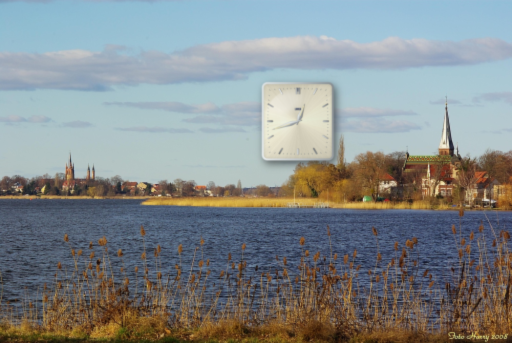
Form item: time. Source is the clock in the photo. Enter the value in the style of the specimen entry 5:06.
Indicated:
12:42
